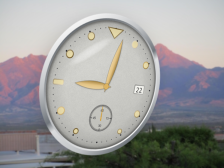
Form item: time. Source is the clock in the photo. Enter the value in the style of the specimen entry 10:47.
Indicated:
9:02
